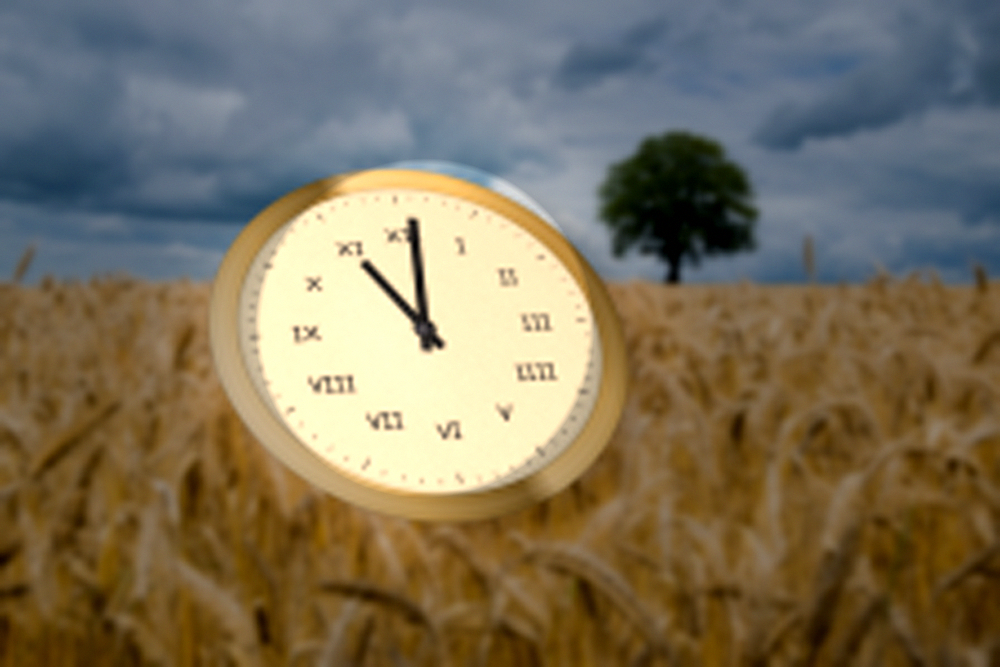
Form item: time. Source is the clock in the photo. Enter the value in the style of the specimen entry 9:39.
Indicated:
11:01
